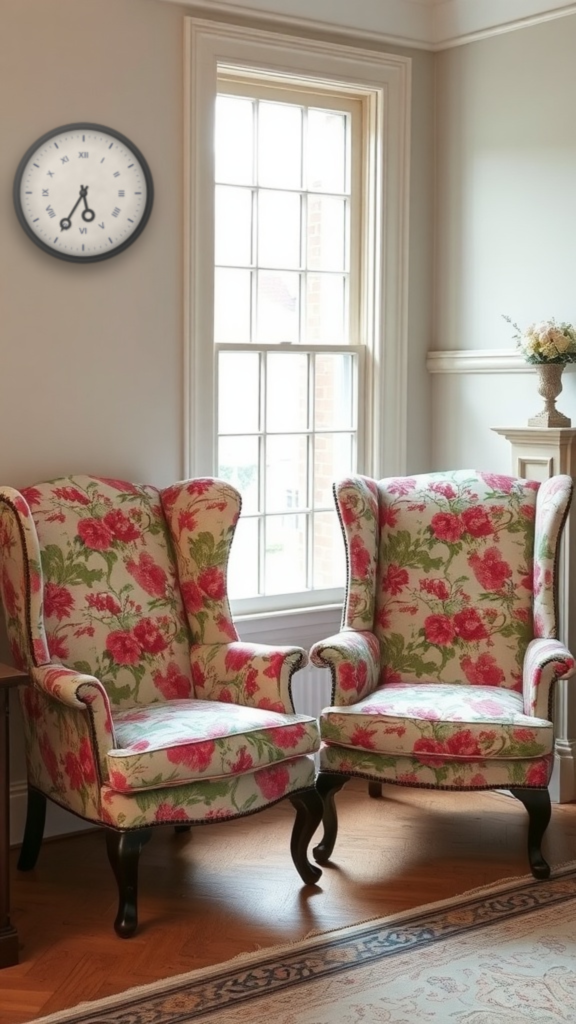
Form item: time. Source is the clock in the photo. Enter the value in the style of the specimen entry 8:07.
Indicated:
5:35
